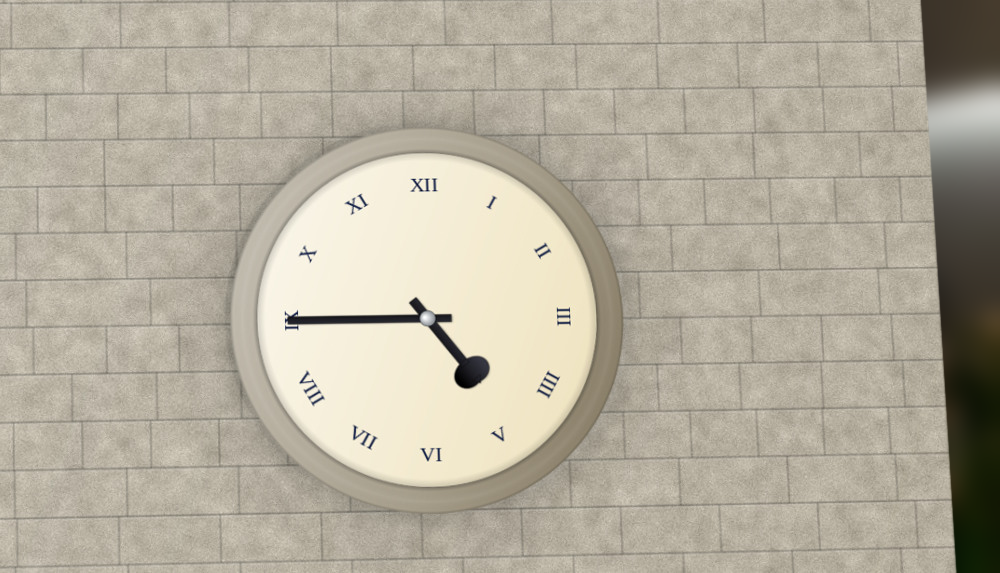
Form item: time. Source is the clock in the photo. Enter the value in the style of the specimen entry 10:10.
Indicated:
4:45
